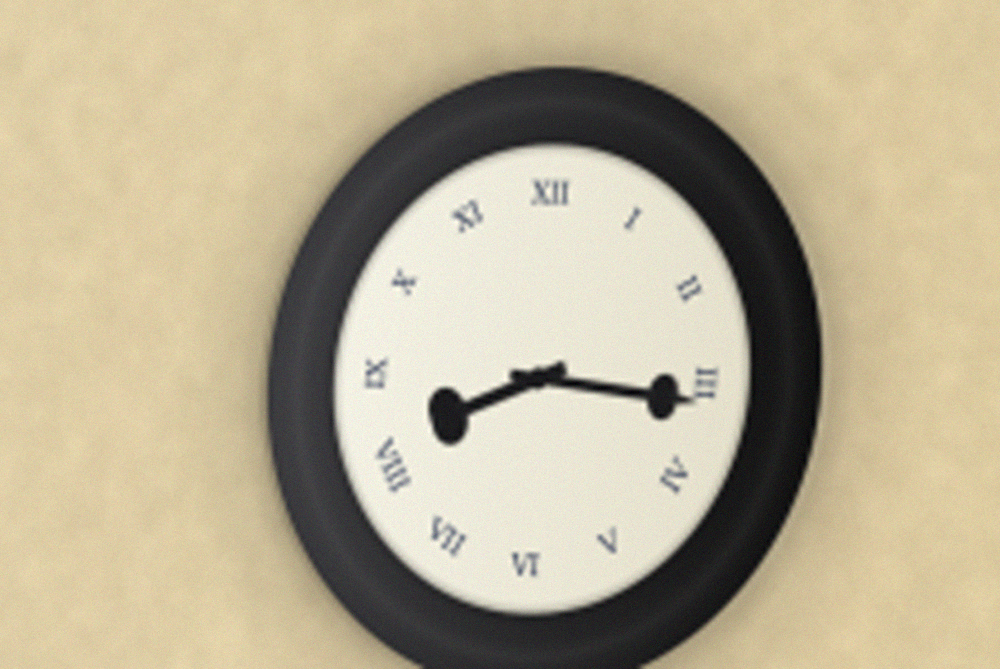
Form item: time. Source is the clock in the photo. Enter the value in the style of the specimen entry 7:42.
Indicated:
8:16
